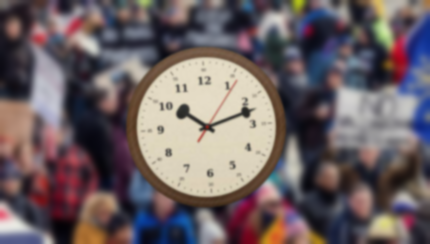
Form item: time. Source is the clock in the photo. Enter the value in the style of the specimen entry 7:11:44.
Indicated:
10:12:06
